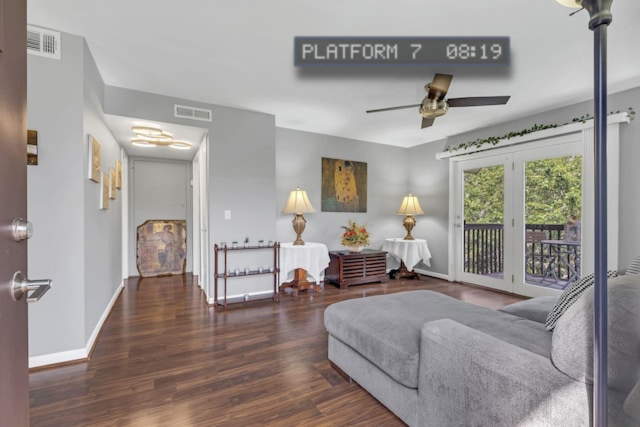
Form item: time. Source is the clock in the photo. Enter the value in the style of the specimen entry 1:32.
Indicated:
8:19
